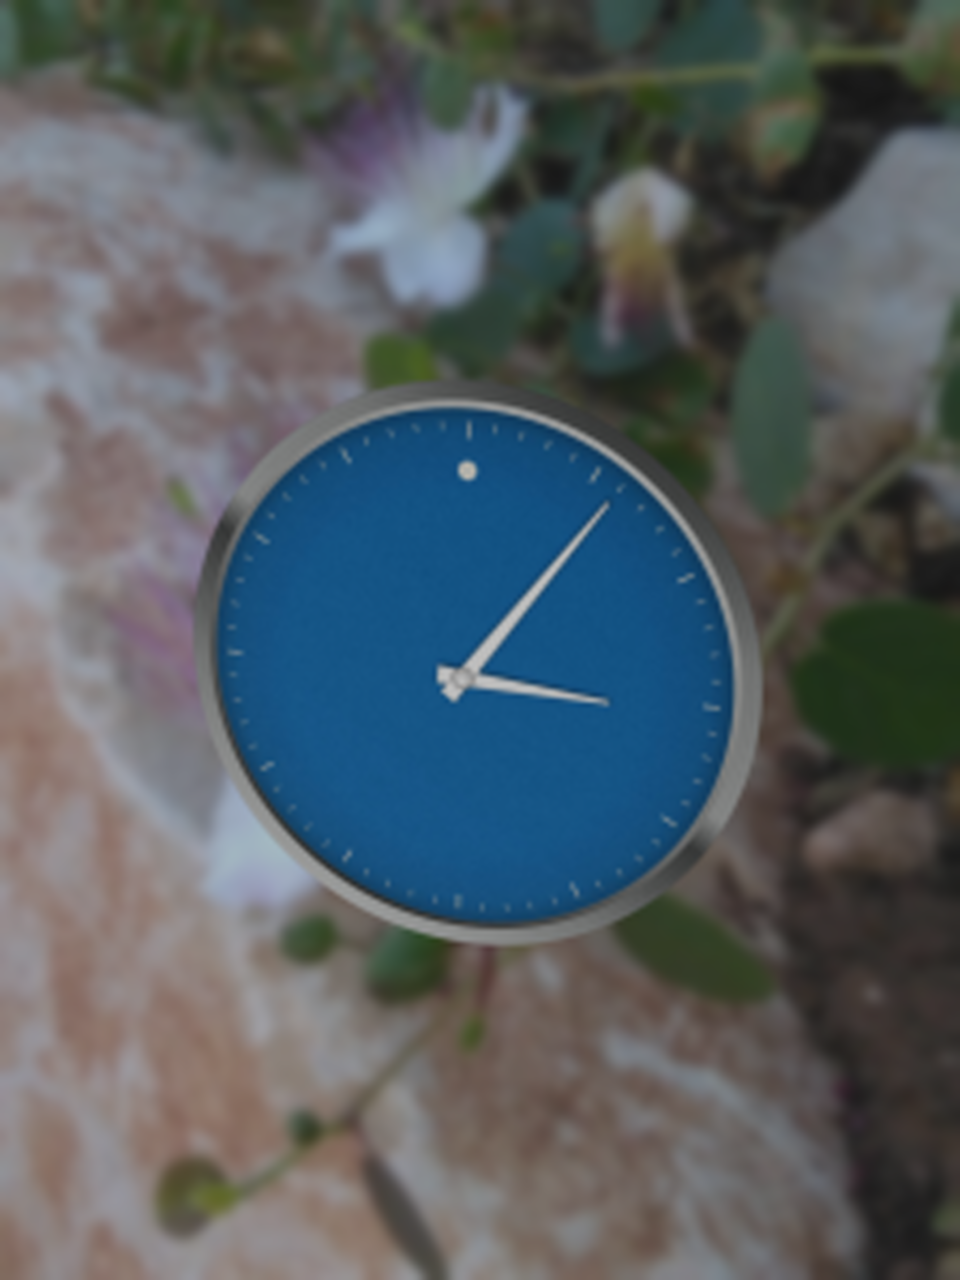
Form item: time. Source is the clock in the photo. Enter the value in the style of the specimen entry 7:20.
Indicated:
3:06
